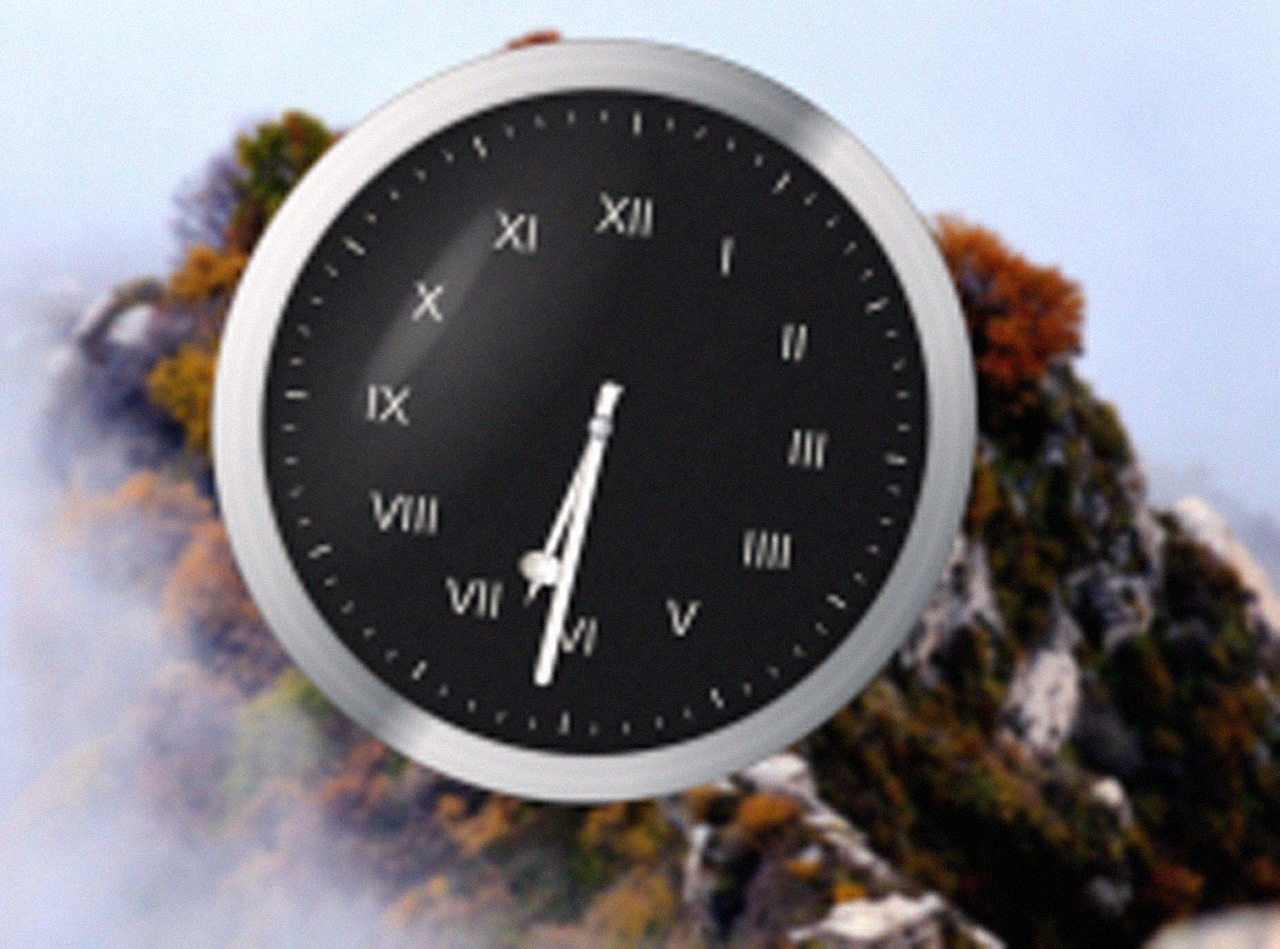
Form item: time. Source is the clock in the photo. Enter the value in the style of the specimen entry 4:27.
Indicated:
6:31
